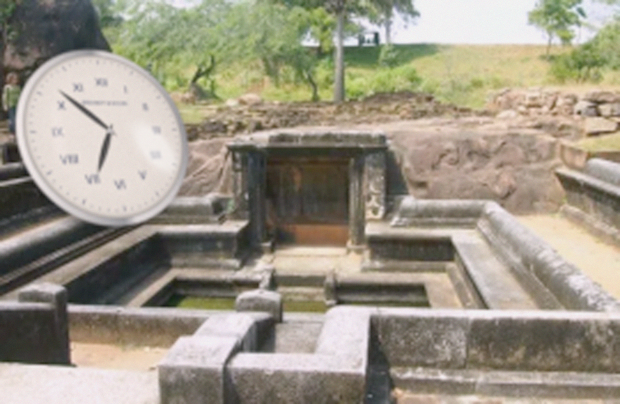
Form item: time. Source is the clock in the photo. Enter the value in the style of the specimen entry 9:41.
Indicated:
6:52
